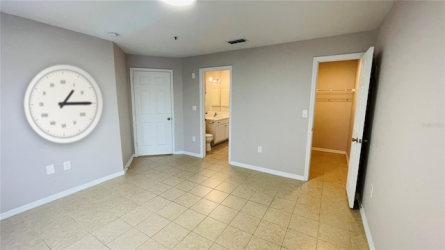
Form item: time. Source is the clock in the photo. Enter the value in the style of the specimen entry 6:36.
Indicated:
1:15
